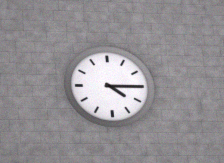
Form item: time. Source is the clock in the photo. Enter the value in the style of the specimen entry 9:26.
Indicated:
4:15
